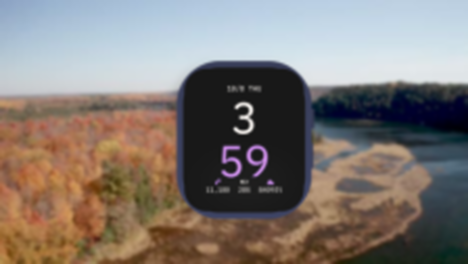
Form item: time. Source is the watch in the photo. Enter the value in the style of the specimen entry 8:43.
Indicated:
3:59
